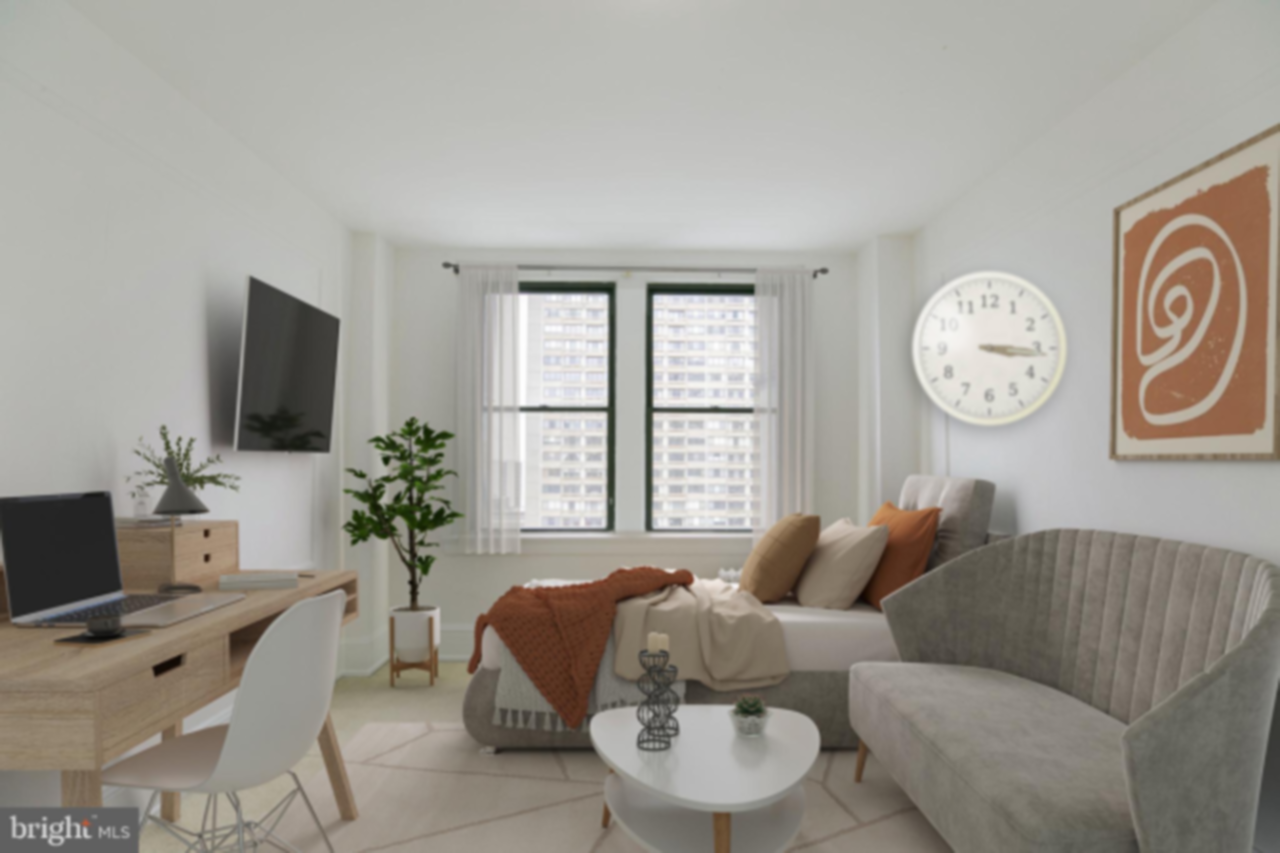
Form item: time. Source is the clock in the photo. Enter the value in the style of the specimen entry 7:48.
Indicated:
3:16
